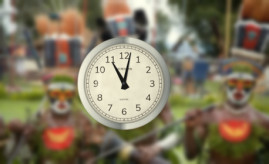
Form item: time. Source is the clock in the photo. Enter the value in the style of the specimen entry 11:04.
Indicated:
11:02
